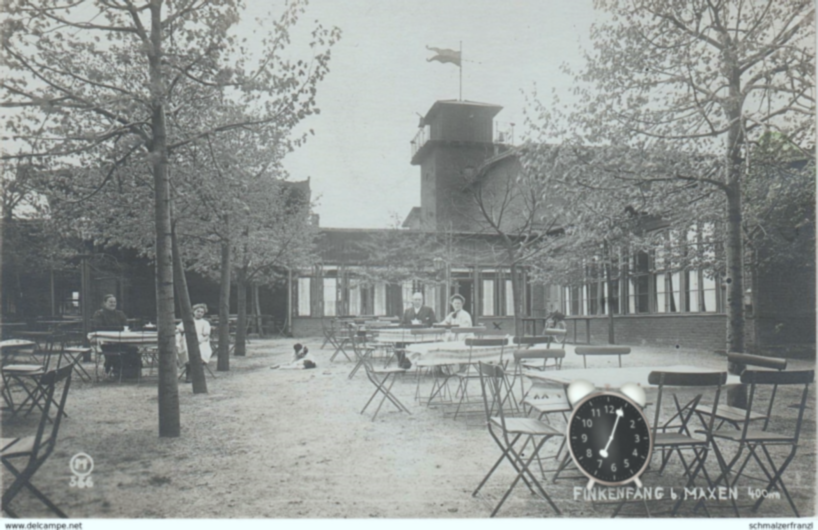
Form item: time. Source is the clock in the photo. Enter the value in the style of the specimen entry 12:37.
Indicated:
7:04
